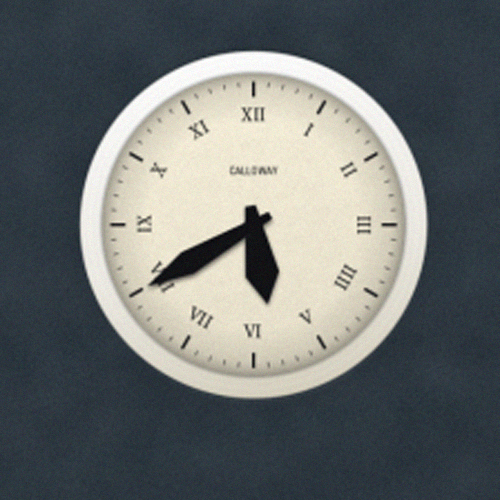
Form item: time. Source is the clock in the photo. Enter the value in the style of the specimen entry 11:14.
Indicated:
5:40
